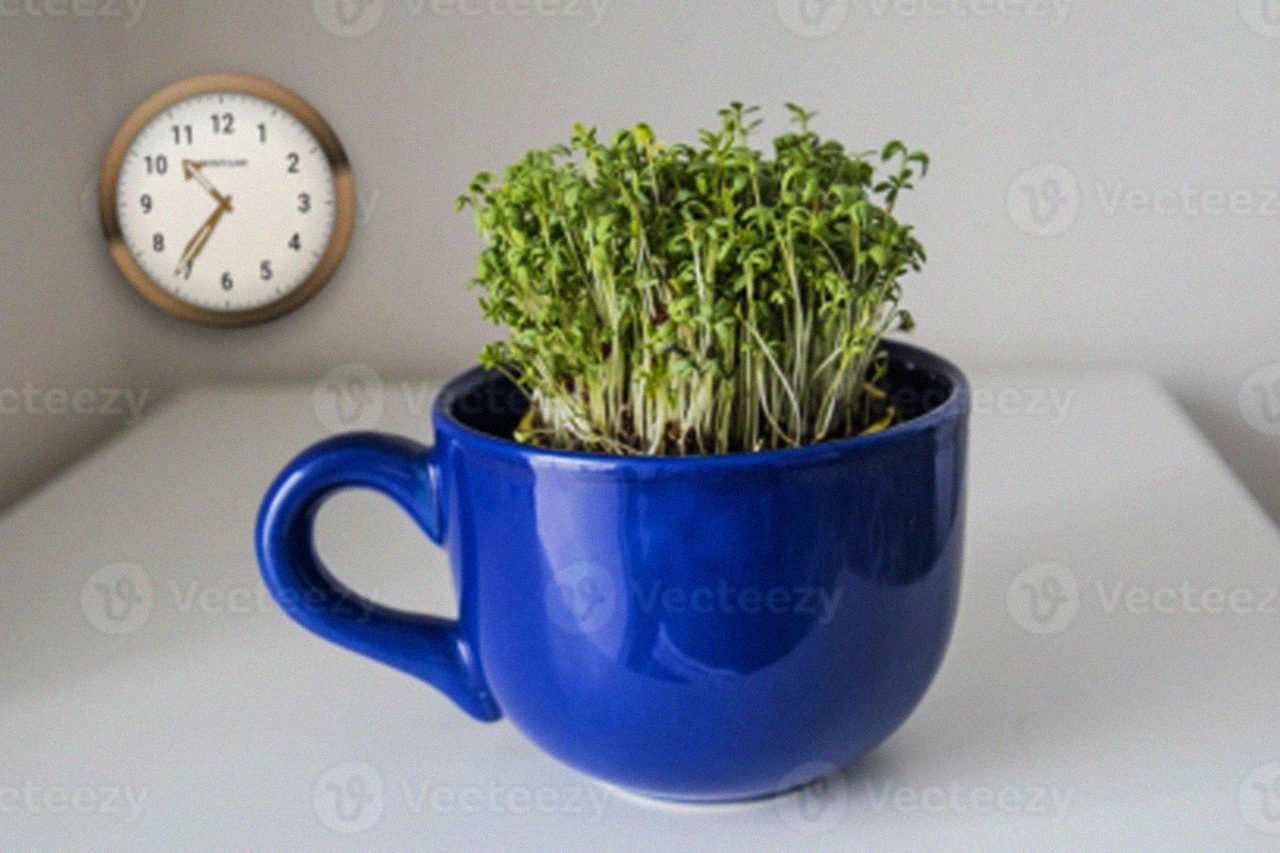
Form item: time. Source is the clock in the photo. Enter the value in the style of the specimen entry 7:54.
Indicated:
10:36
